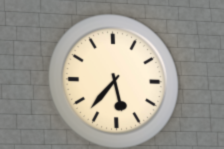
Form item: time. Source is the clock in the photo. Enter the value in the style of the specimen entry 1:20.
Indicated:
5:37
